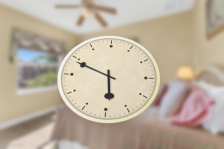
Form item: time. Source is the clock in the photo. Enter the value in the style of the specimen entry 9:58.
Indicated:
5:49
